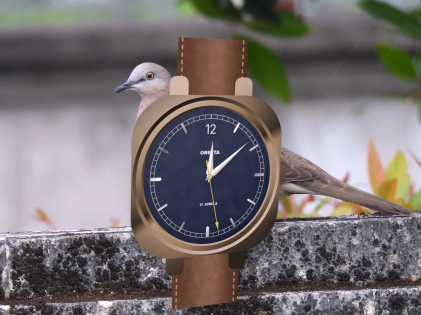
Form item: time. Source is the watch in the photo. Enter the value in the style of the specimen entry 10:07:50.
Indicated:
12:08:28
